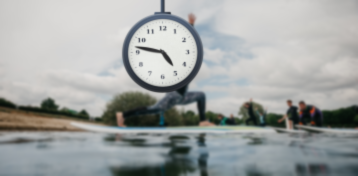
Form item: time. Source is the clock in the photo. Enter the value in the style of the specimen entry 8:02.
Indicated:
4:47
